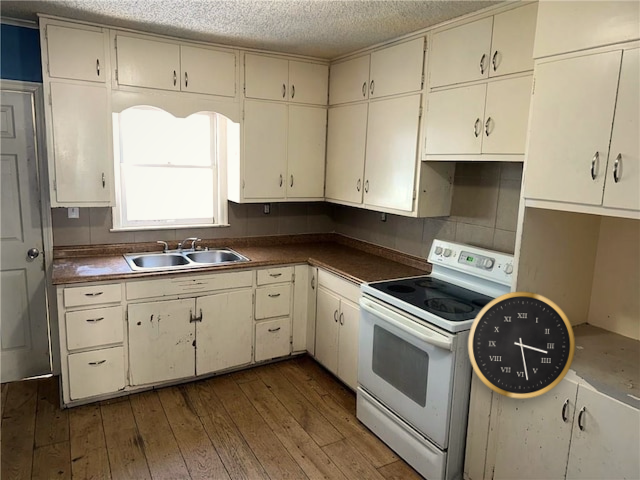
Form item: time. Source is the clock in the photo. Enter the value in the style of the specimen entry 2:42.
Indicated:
3:28
